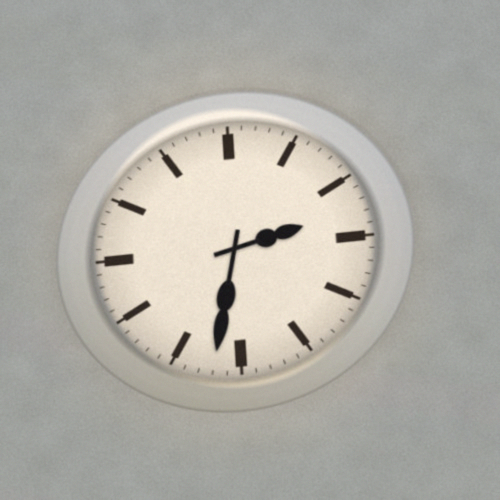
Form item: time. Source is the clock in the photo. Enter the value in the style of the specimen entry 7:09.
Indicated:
2:32
